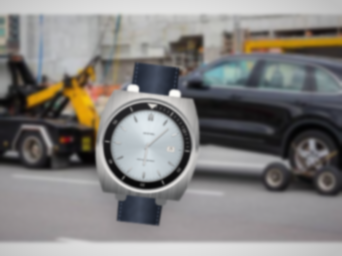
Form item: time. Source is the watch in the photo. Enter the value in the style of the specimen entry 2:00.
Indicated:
6:07
